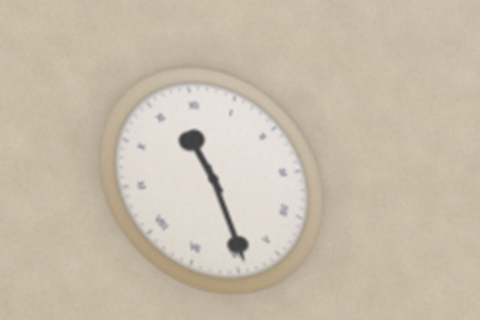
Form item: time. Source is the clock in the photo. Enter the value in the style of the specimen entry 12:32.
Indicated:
11:29
